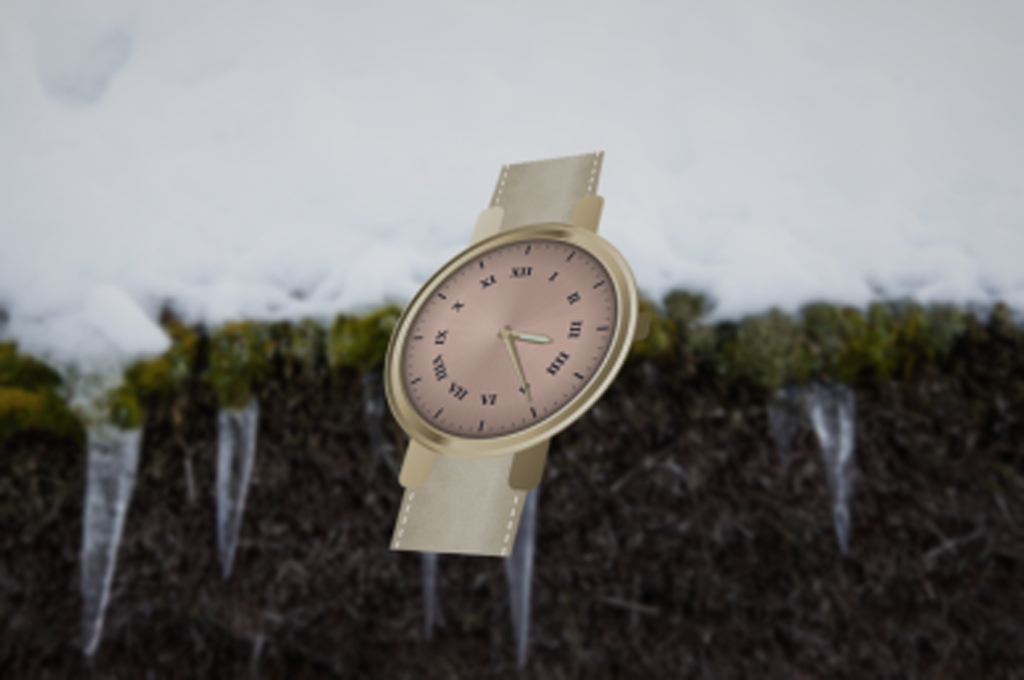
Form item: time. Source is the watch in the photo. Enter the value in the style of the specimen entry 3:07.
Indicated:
3:25
